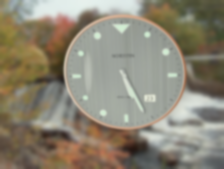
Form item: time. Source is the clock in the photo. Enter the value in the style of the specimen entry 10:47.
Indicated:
5:26
